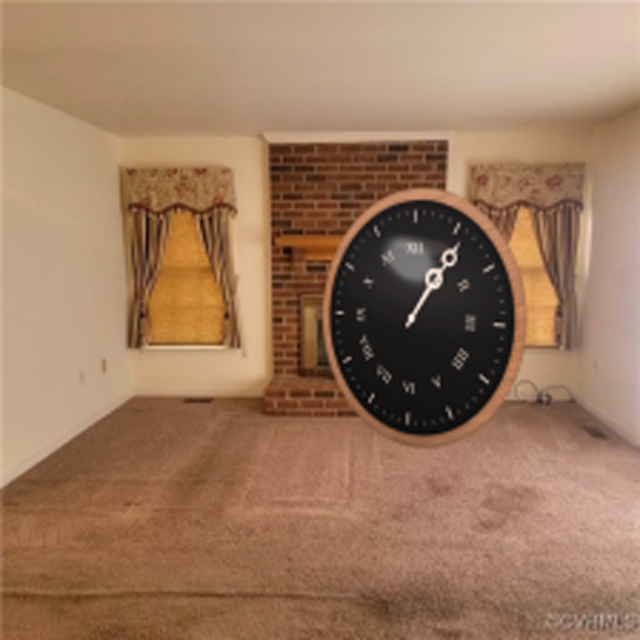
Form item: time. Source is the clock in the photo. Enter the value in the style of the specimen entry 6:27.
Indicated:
1:06
